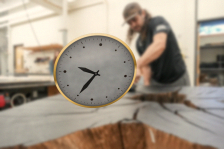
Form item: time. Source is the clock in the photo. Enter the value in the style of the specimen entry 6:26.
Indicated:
9:35
